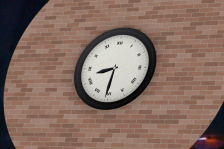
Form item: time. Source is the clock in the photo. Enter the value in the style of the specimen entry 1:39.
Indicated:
8:31
